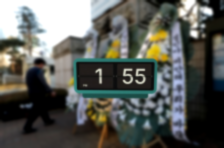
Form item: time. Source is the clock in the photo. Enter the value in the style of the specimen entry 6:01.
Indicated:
1:55
